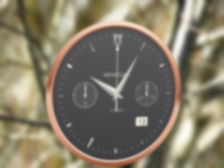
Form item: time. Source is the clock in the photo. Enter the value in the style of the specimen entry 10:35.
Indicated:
10:05
